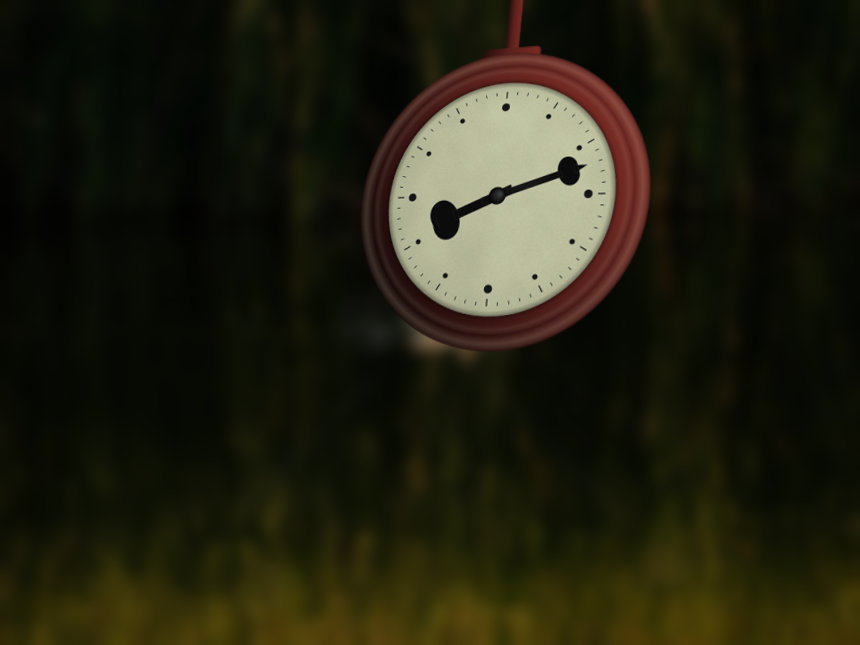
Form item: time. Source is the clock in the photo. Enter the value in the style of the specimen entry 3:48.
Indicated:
8:12
